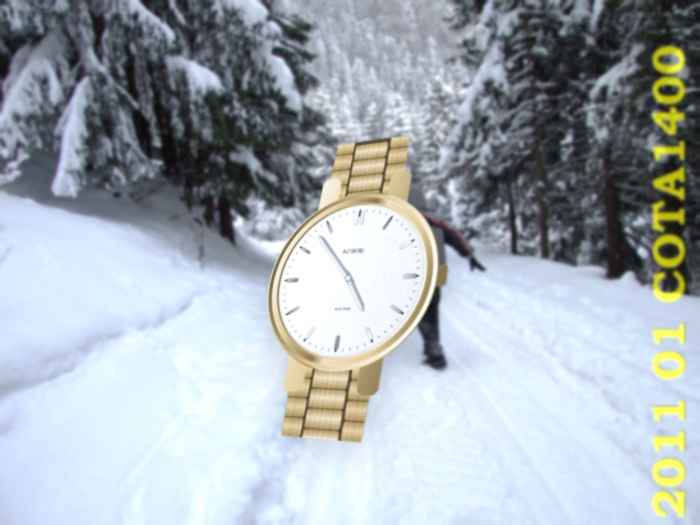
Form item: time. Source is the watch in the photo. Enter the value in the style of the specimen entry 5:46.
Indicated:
4:53
